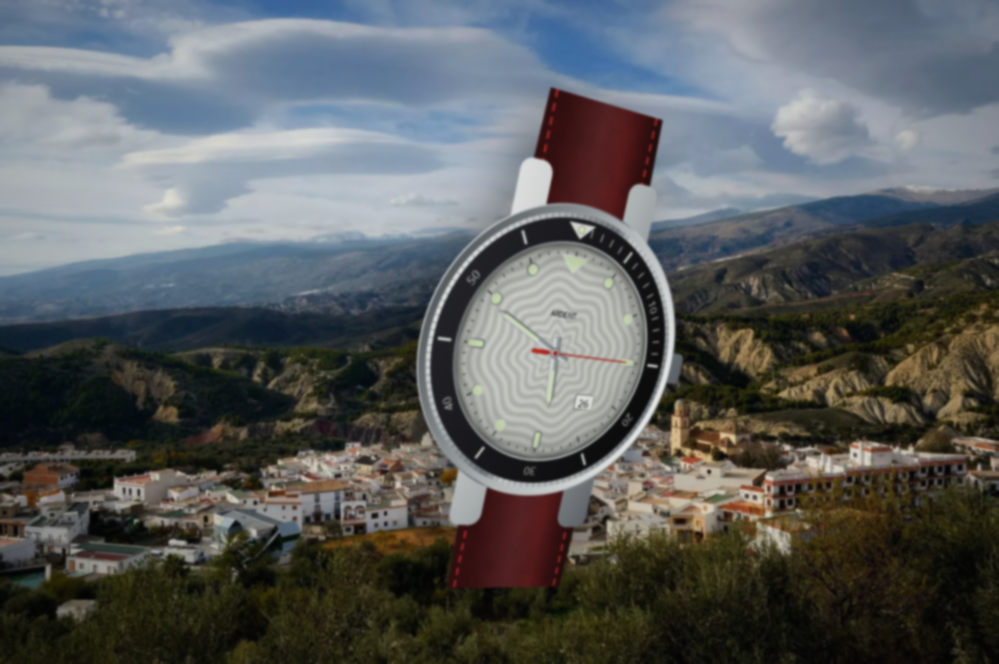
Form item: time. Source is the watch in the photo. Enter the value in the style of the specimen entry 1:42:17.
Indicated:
5:49:15
